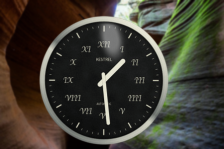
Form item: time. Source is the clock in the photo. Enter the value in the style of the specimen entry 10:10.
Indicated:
1:29
